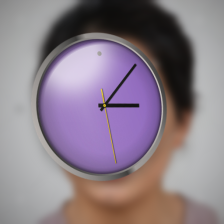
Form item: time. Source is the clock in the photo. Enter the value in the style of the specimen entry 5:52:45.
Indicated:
3:07:29
